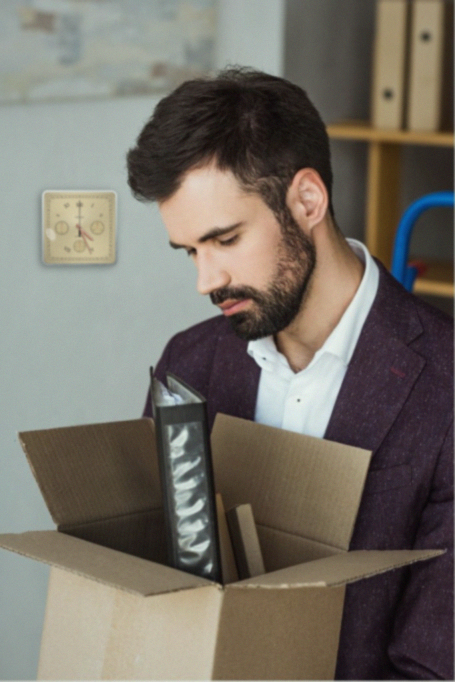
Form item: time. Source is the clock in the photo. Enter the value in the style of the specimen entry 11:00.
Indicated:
4:26
